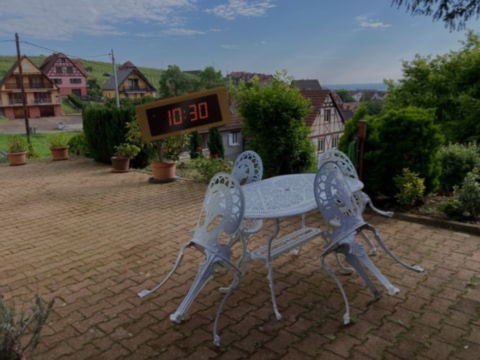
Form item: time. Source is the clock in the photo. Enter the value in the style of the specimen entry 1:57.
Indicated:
10:30
